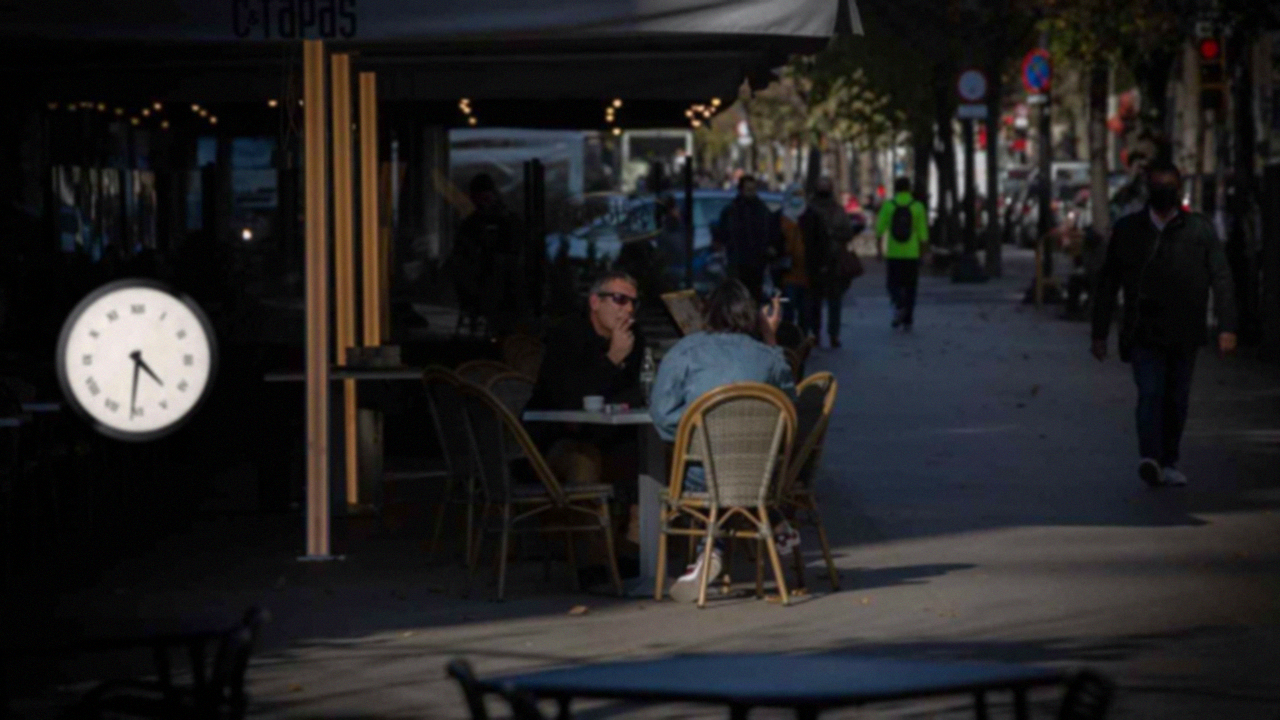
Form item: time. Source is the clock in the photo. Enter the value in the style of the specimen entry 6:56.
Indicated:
4:31
